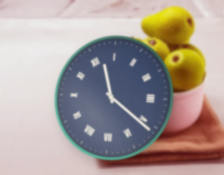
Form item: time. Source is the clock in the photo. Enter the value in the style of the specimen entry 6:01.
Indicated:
12:26
